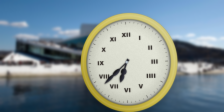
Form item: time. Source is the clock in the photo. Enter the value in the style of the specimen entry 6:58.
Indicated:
6:38
